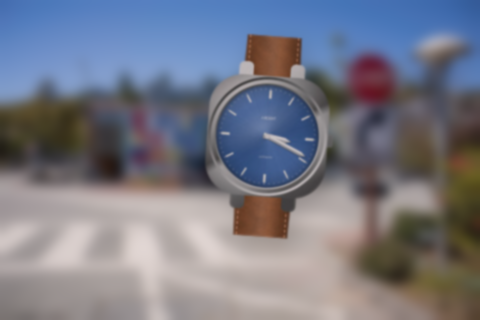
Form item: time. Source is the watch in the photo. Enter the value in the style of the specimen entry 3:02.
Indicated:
3:19
